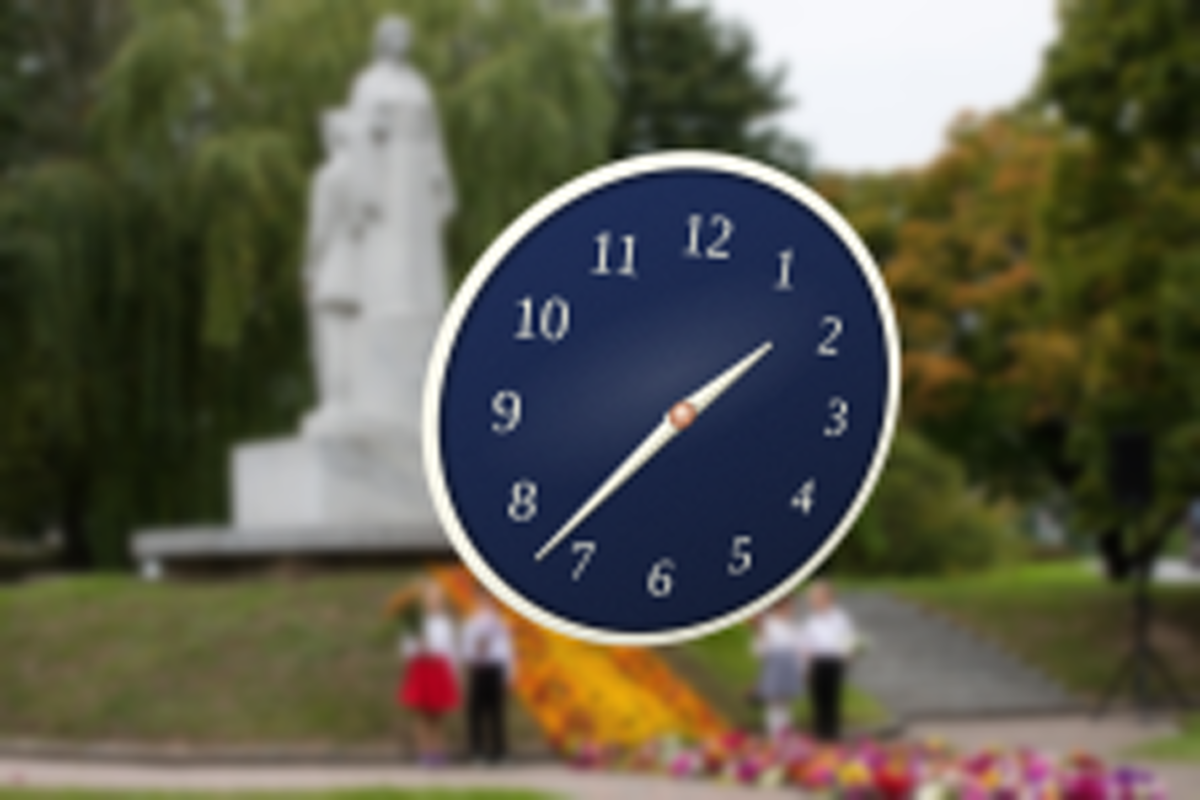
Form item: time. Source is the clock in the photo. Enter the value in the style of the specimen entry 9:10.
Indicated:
1:37
